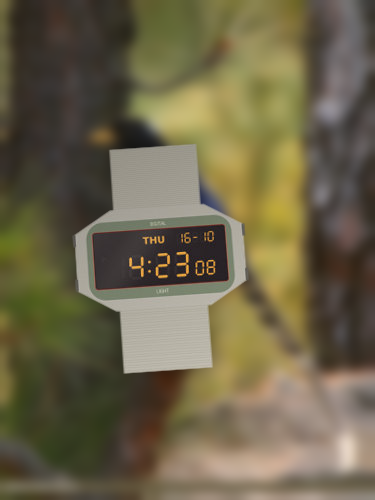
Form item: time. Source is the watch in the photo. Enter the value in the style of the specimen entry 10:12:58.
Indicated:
4:23:08
